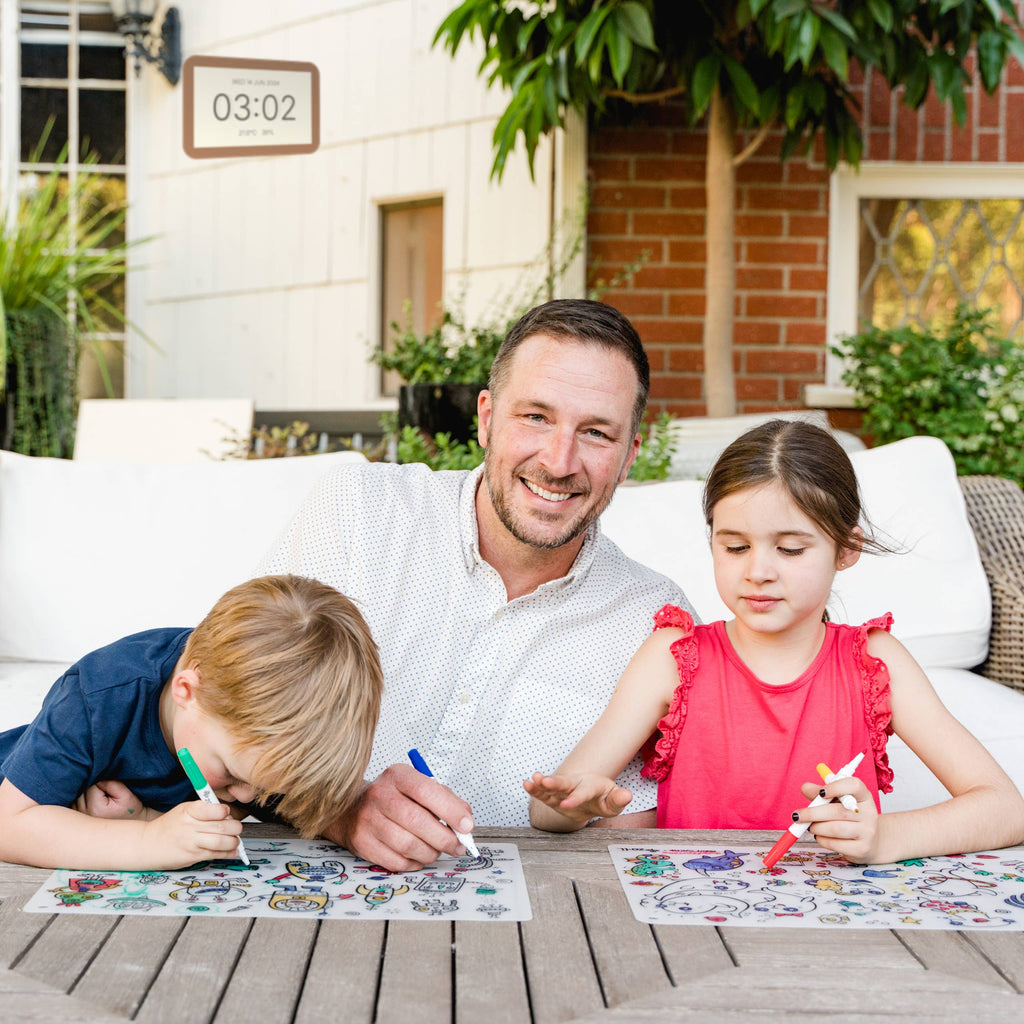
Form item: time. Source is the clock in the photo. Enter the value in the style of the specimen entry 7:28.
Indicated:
3:02
